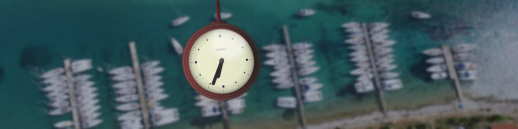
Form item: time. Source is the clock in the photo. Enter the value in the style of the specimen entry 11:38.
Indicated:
6:34
